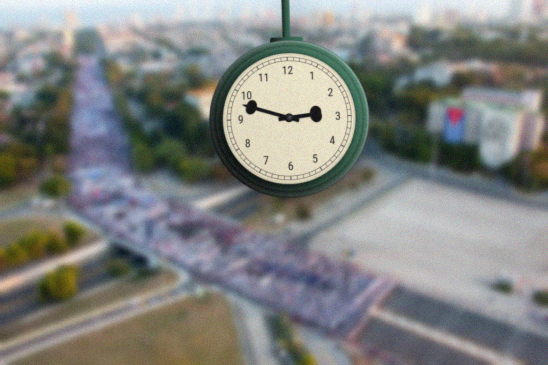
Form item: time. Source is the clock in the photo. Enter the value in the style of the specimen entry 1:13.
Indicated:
2:48
